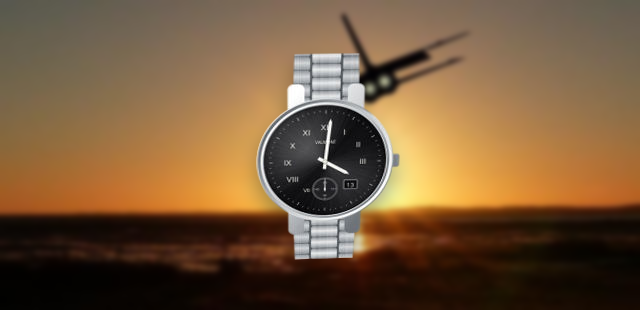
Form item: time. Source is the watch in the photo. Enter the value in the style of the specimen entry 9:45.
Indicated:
4:01
